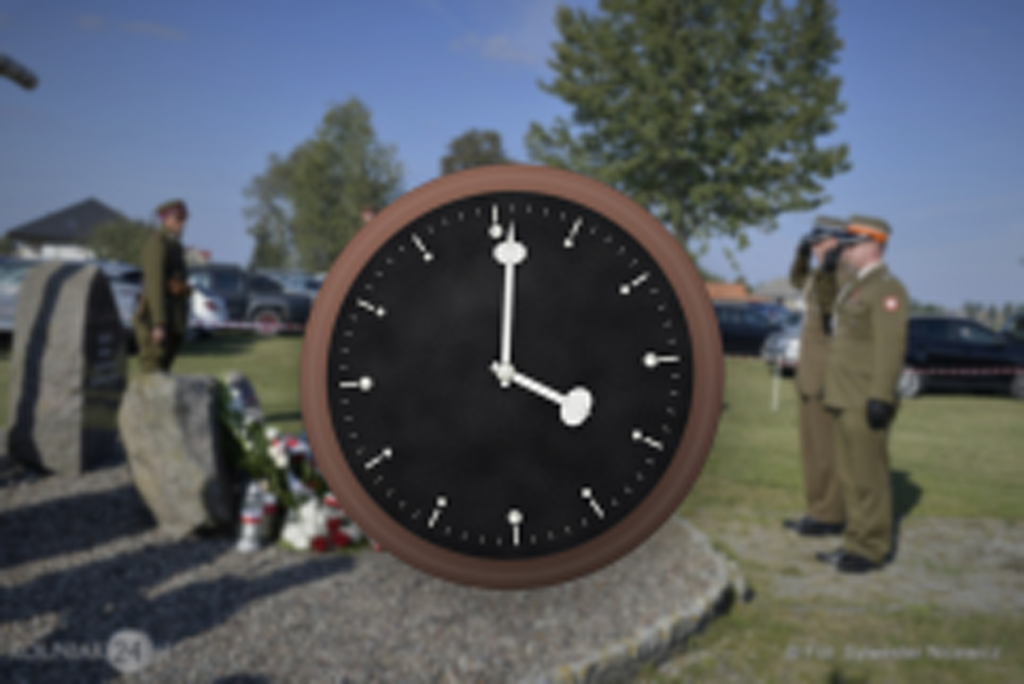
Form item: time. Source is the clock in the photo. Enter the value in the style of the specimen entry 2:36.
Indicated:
4:01
